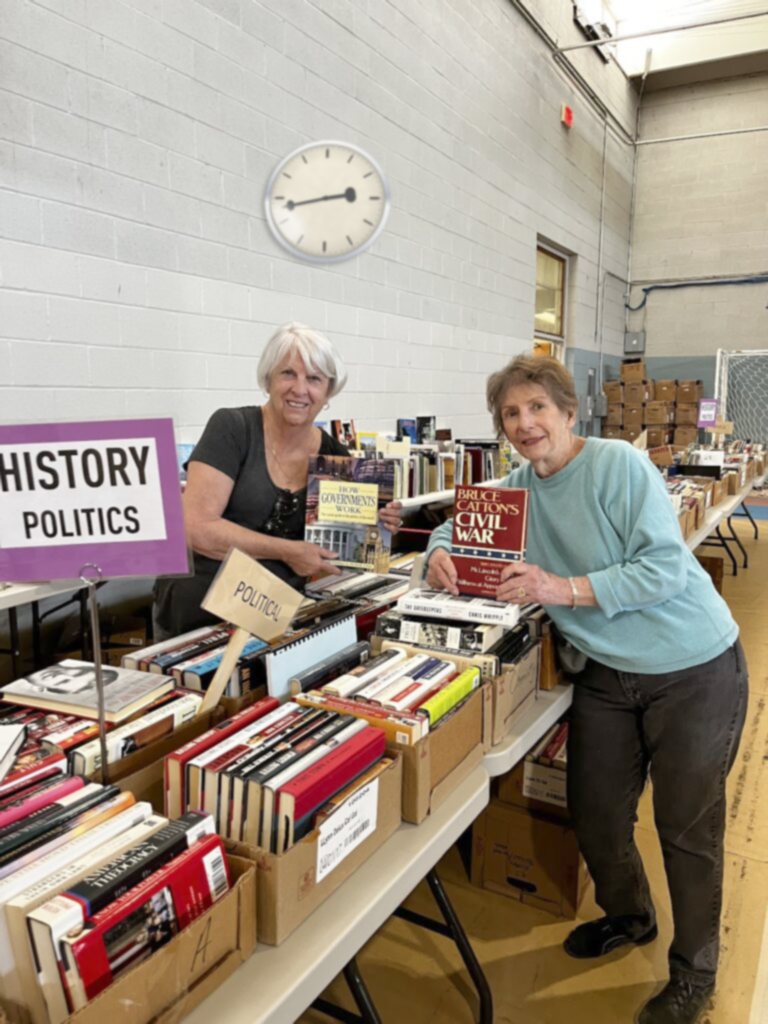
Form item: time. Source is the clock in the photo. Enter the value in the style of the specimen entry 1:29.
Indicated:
2:43
